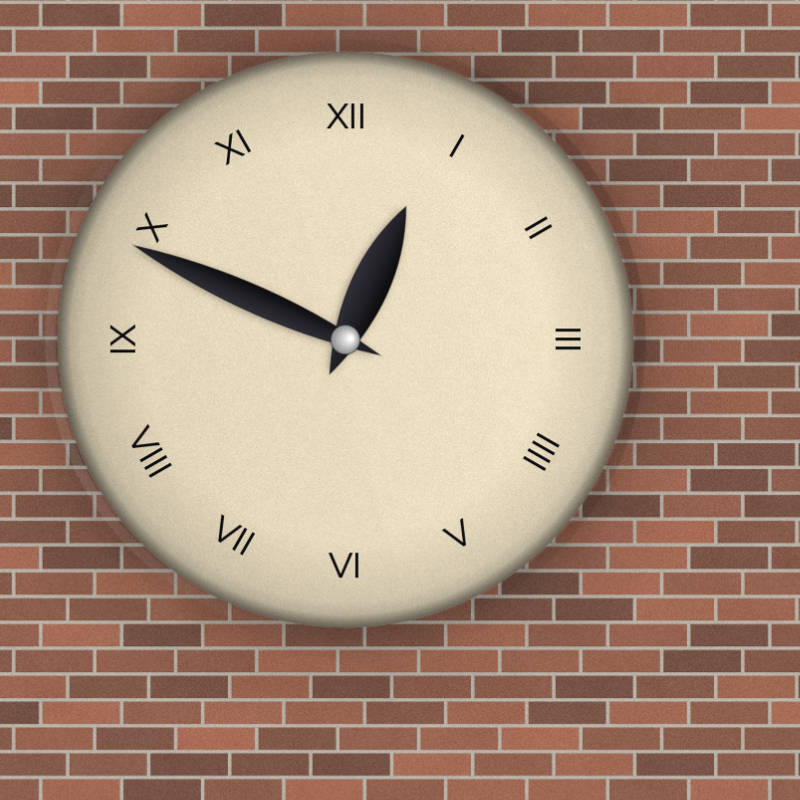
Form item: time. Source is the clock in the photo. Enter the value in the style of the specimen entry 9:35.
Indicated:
12:49
